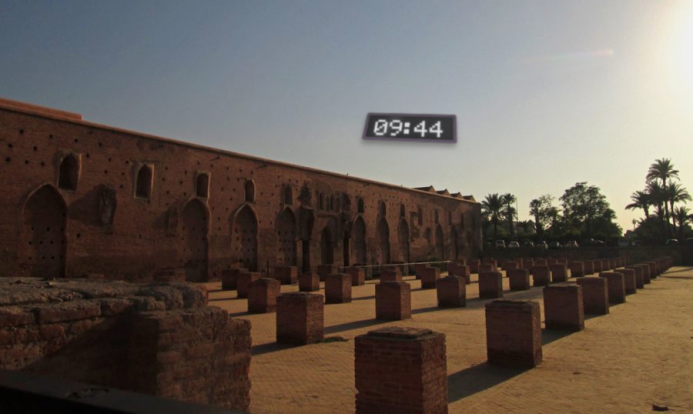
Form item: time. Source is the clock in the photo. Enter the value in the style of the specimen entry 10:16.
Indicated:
9:44
